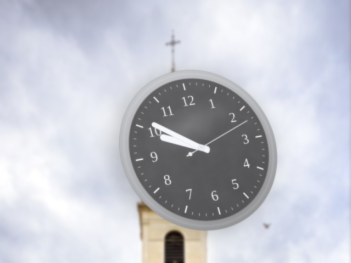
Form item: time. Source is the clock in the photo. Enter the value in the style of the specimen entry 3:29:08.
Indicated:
9:51:12
